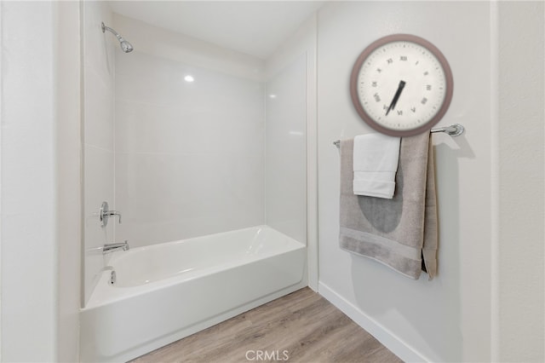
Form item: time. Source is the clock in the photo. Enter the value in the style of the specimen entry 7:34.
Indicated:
6:34
